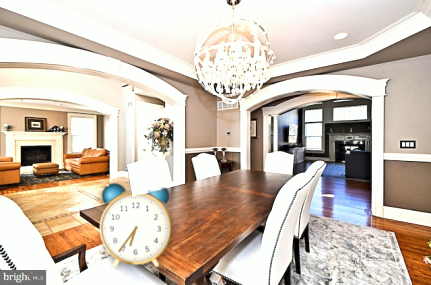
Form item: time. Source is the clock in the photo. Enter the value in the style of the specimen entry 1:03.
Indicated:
6:36
